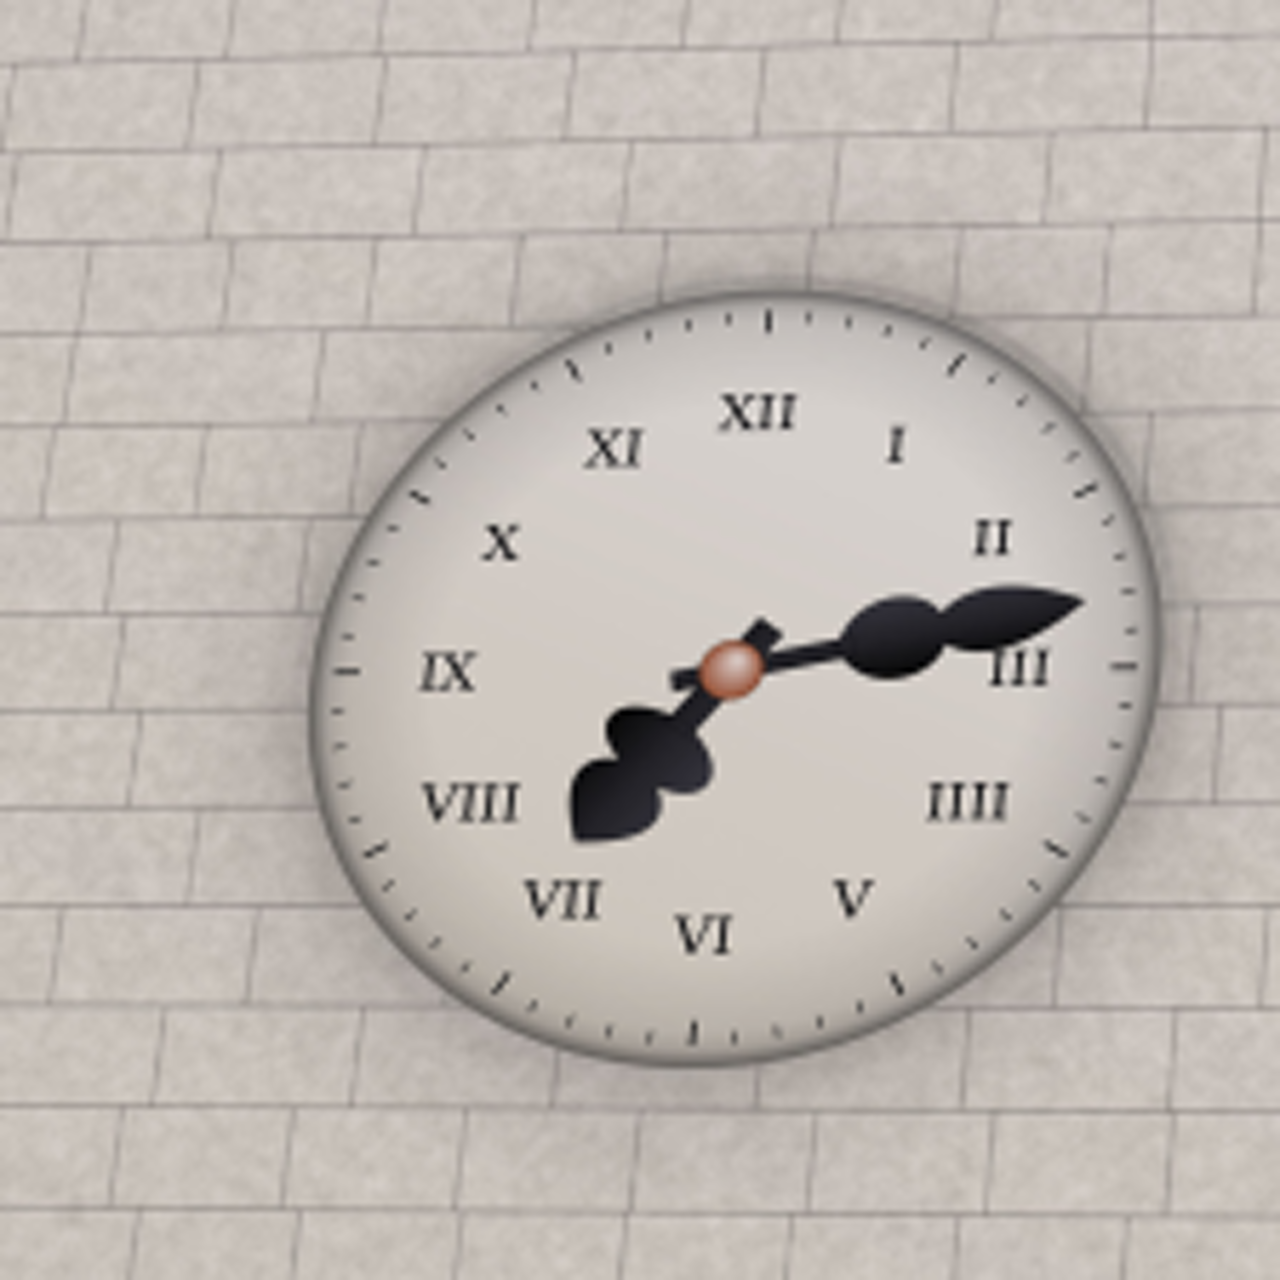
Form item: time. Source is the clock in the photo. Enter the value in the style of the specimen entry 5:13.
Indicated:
7:13
